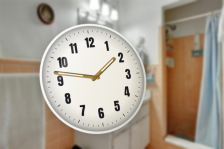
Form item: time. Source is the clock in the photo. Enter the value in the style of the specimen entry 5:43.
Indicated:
1:47
